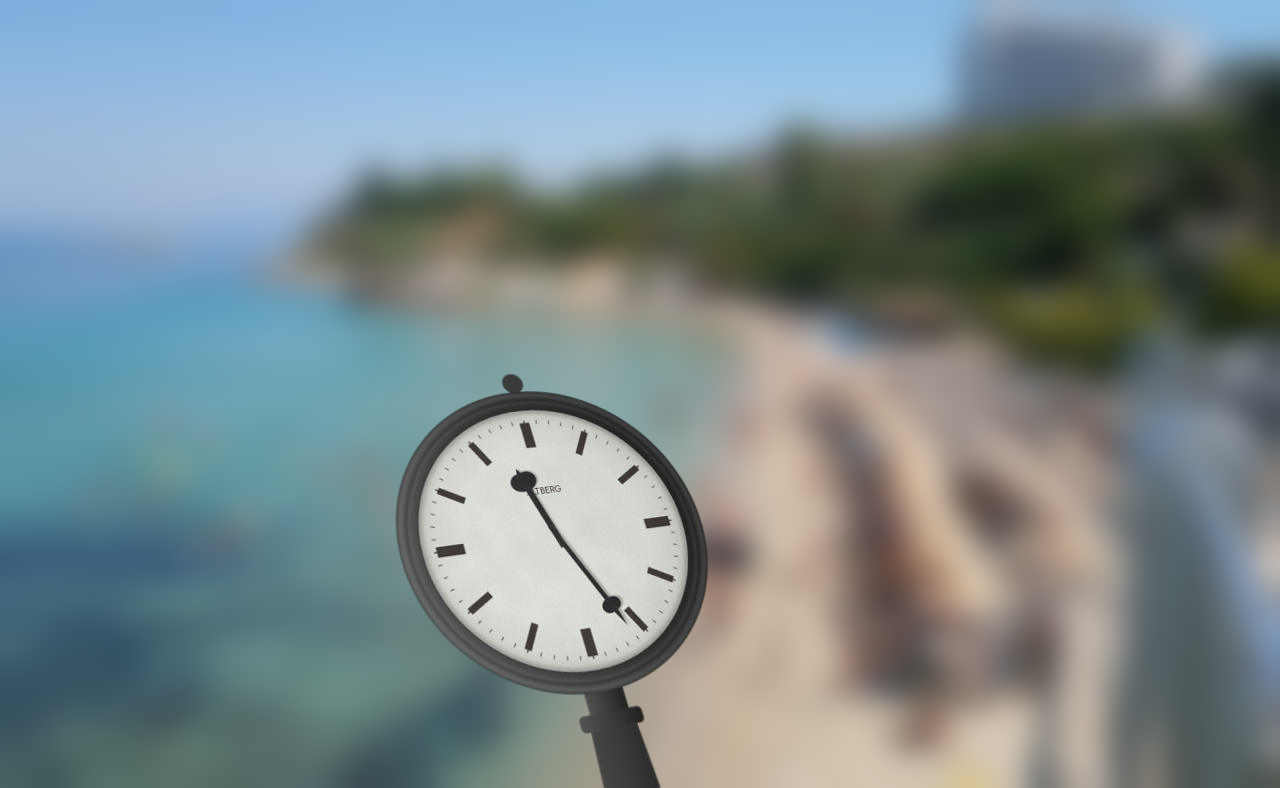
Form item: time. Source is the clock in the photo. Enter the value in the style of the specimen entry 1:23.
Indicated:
11:26
